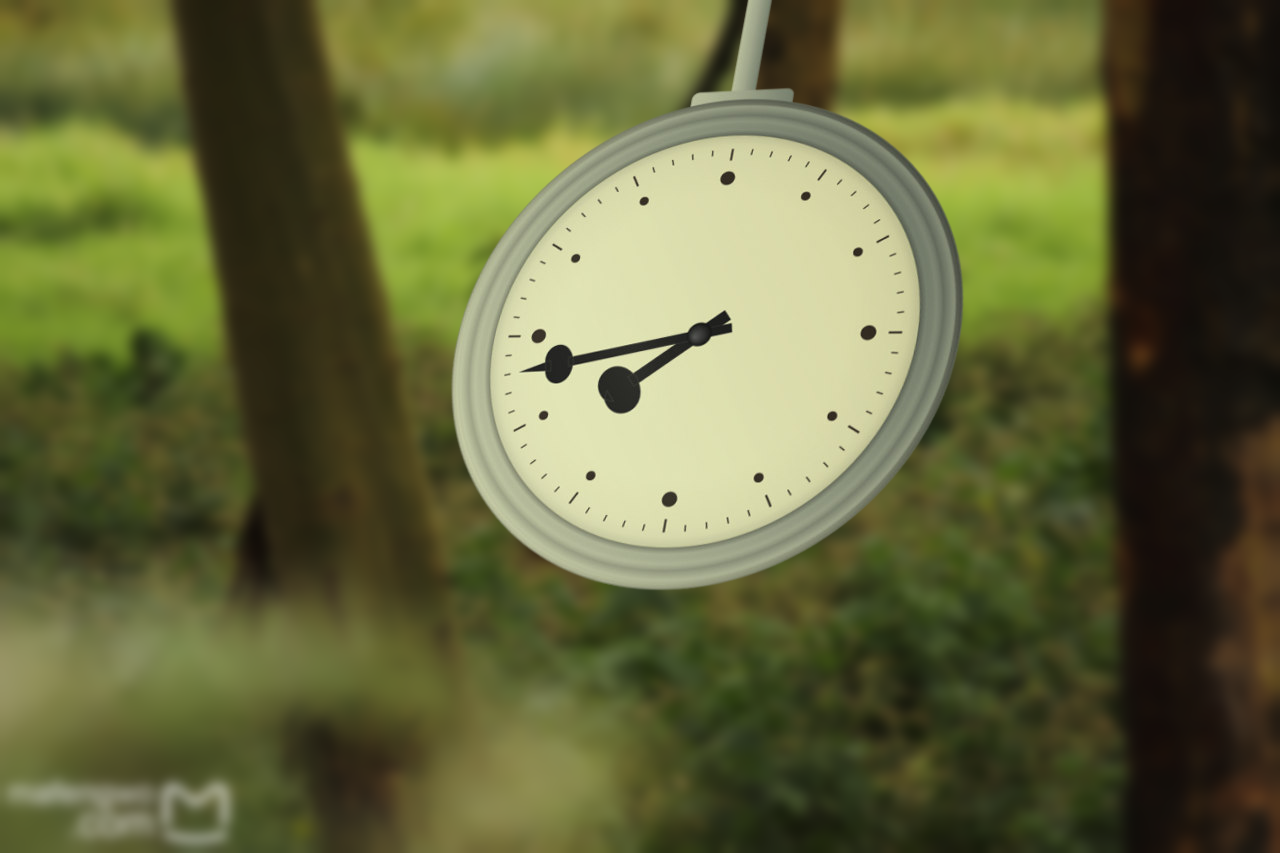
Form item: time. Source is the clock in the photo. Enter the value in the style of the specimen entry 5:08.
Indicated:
7:43
